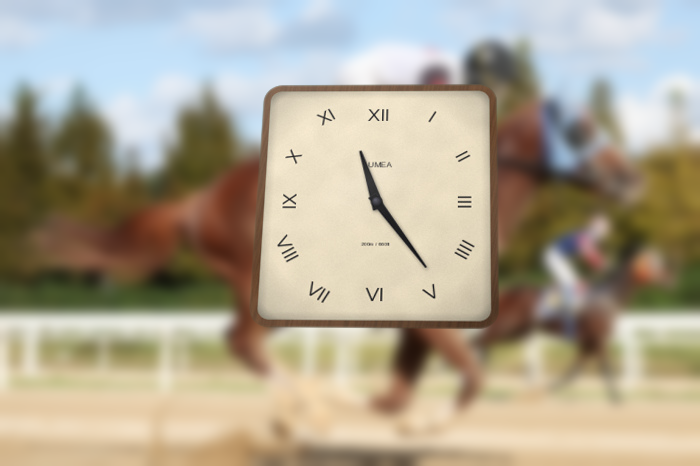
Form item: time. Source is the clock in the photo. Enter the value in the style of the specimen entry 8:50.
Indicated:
11:24
